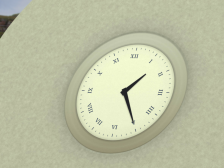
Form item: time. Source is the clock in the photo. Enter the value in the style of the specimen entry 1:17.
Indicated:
1:25
